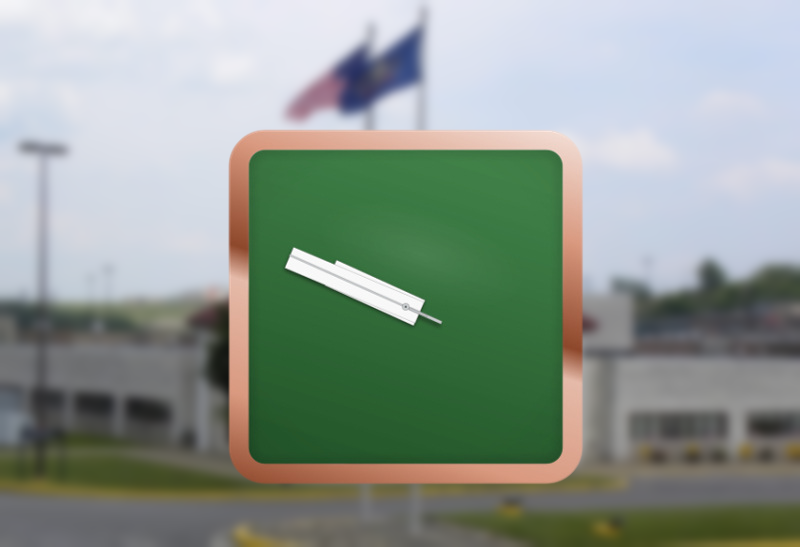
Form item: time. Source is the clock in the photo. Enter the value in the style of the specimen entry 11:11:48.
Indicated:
9:48:49
